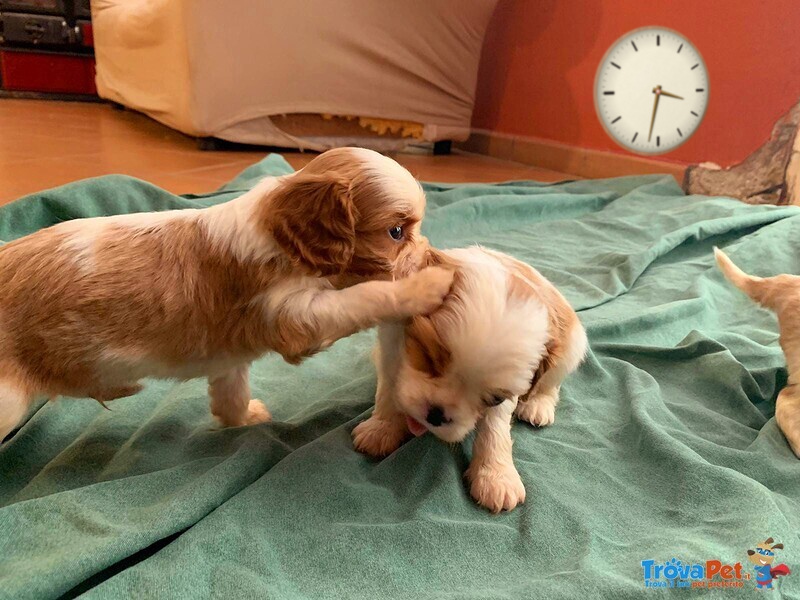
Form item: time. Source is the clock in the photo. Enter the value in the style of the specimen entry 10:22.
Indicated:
3:32
